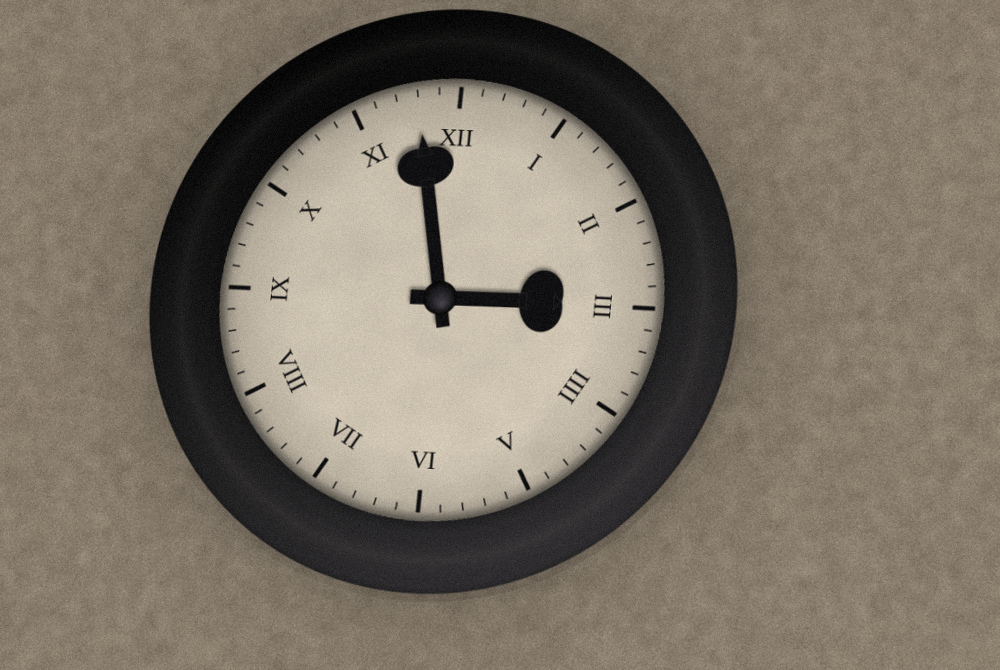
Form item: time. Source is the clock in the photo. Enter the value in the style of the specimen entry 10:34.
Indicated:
2:58
